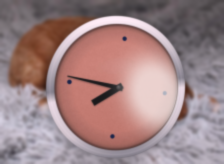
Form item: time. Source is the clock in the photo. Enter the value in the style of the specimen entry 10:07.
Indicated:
7:46
